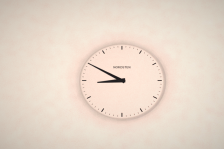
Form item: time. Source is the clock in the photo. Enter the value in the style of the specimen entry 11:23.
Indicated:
8:50
